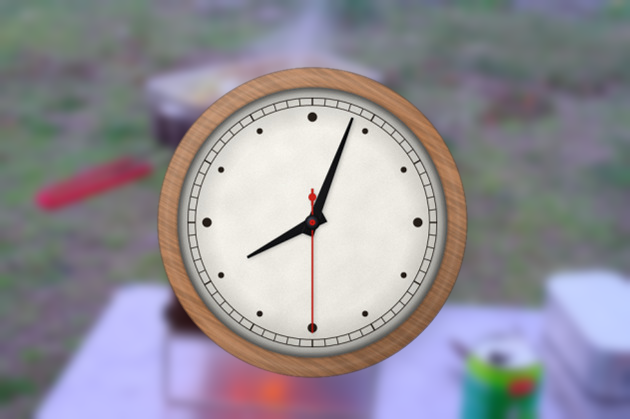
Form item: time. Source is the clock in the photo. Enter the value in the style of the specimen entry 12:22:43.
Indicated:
8:03:30
